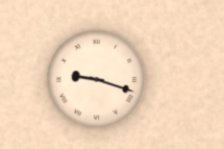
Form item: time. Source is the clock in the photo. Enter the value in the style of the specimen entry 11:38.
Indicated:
9:18
